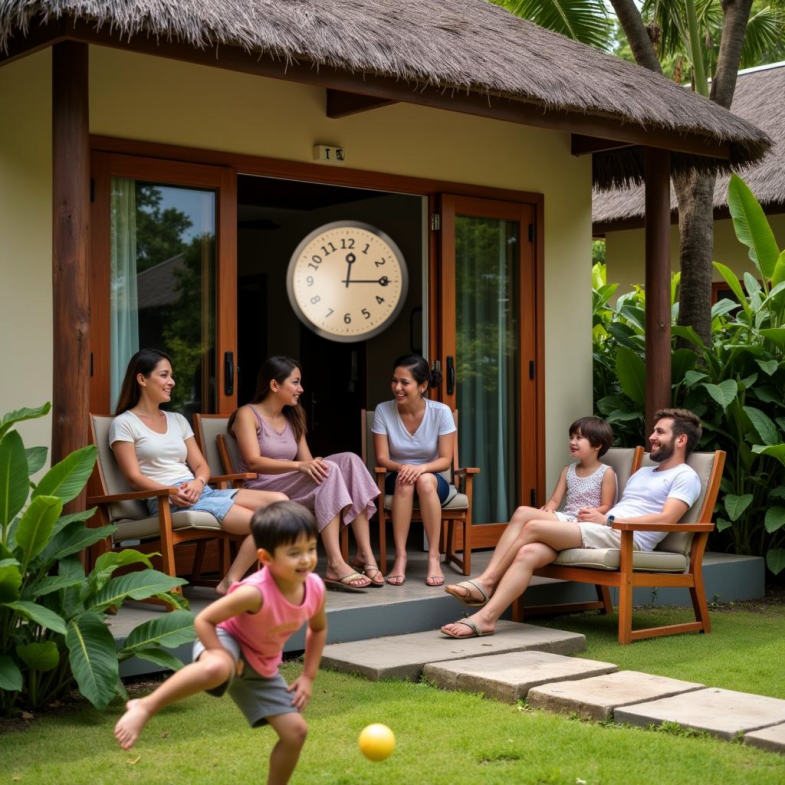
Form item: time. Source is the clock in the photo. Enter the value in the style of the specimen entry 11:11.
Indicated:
12:15
